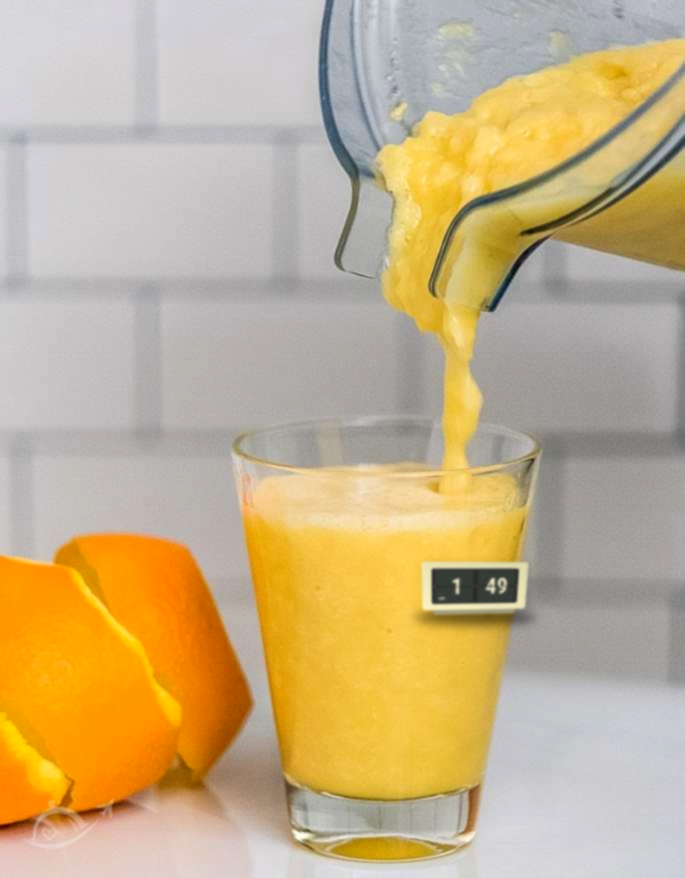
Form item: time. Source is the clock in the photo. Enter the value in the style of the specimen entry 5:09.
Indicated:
1:49
